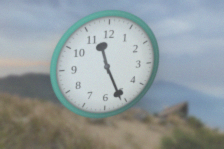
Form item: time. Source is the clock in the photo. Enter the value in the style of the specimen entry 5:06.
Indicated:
11:26
